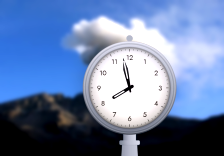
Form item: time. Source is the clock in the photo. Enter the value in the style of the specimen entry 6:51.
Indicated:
7:58
